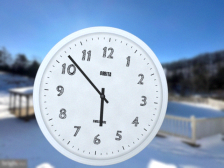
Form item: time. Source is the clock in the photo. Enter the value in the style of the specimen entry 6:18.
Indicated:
5:52
